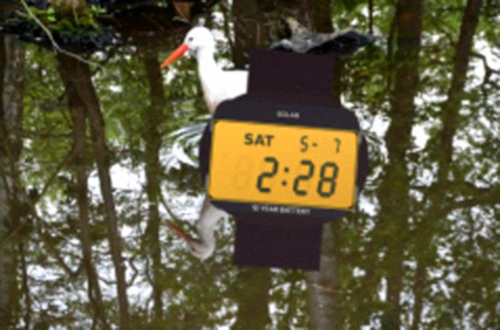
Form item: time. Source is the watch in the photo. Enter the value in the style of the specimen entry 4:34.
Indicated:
2:28
